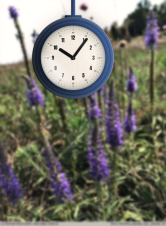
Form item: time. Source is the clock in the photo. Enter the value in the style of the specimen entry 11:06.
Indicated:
10:06
